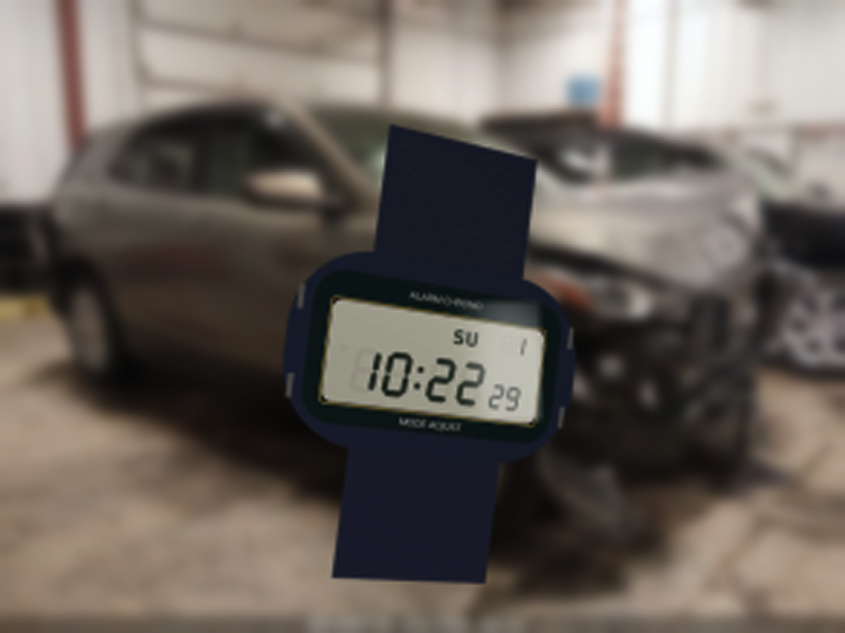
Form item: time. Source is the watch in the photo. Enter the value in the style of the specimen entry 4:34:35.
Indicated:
10:22:29
